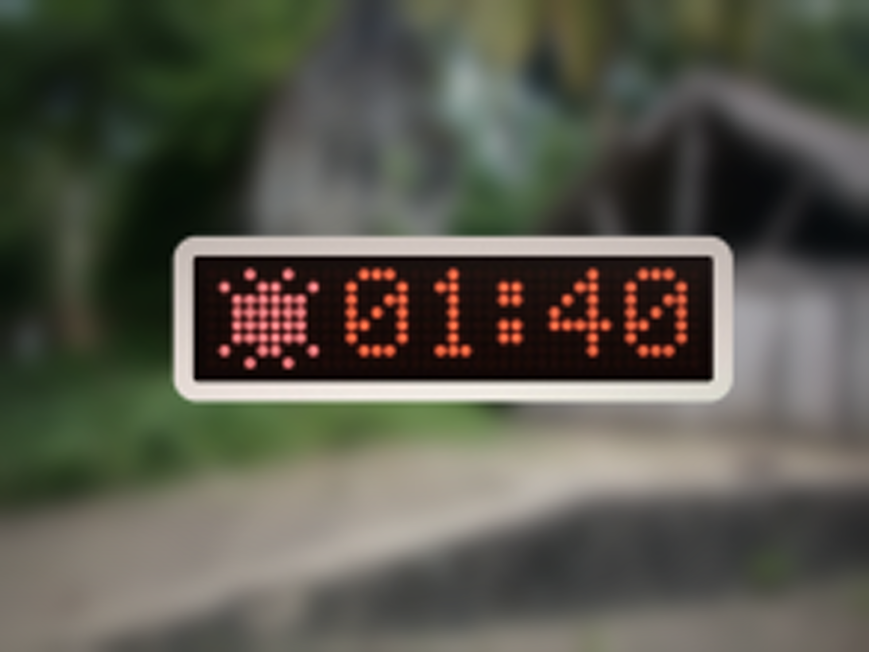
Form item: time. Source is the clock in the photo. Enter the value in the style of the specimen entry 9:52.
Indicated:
1:40
